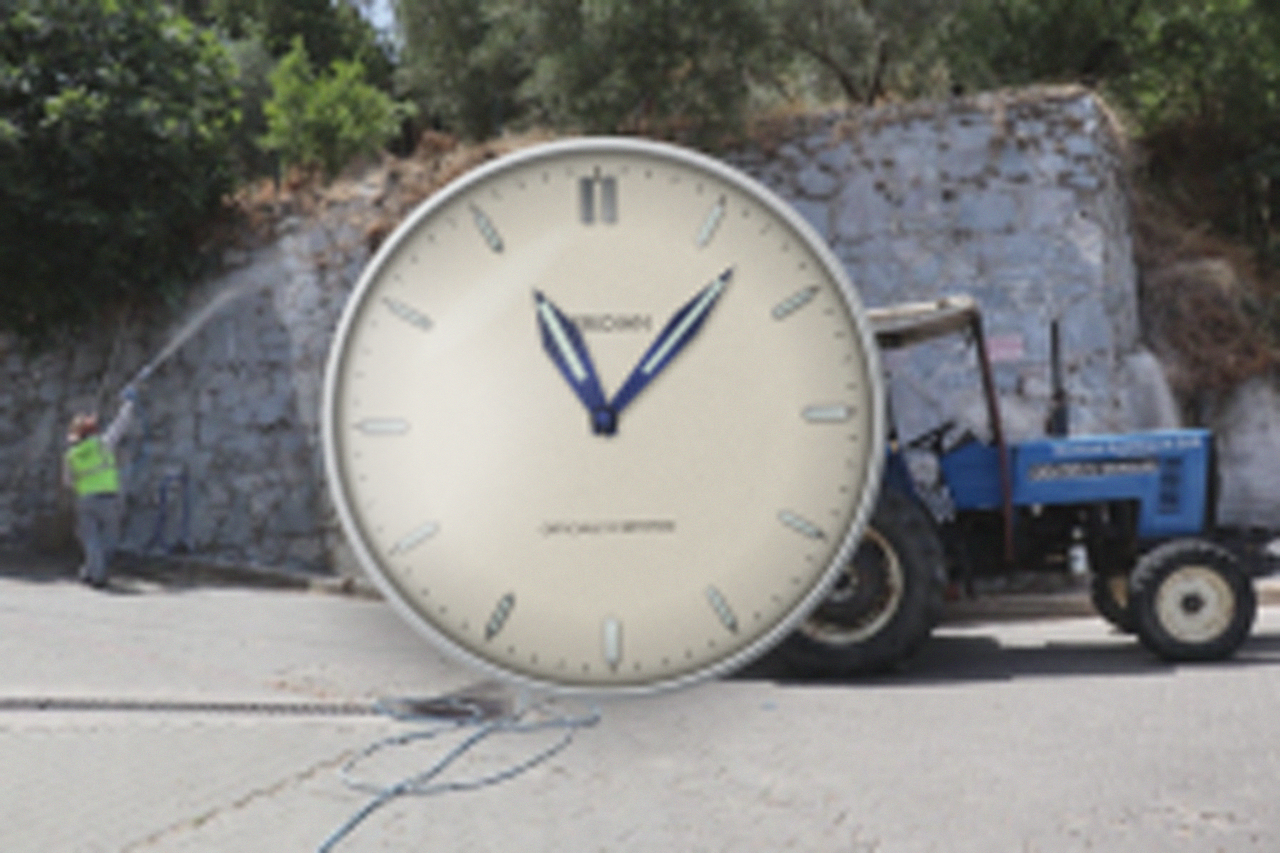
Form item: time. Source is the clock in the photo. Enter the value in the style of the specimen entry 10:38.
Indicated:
11:07
